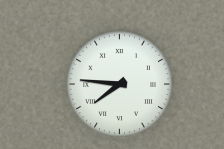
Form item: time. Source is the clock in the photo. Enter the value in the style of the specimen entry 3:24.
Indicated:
7:46
